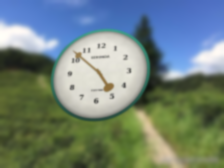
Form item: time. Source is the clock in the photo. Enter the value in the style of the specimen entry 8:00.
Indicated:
4:52
